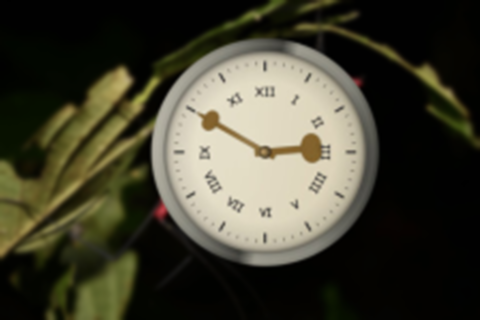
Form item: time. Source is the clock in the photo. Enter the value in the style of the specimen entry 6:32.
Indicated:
2:50
